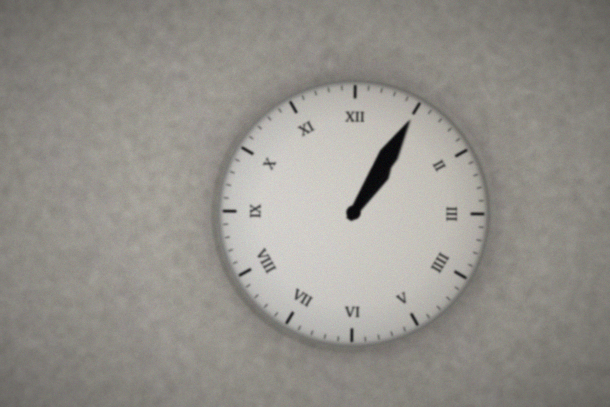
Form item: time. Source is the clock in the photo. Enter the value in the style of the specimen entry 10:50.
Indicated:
1:05
